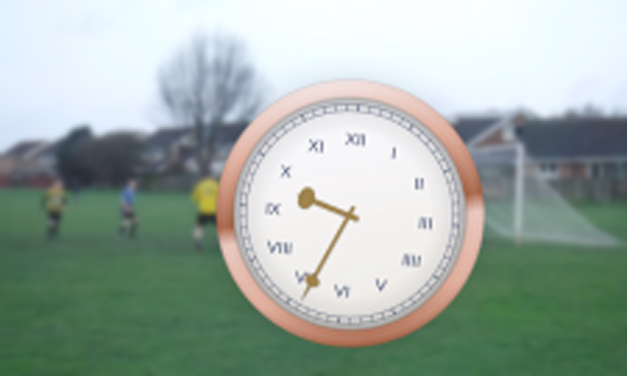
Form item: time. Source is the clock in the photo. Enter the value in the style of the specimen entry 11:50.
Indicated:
9:34
